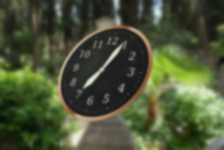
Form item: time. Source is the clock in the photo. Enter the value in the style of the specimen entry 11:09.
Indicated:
7:04
